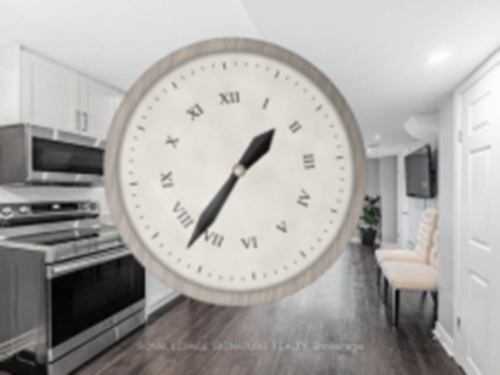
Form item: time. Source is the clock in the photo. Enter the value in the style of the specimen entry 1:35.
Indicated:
1:37
